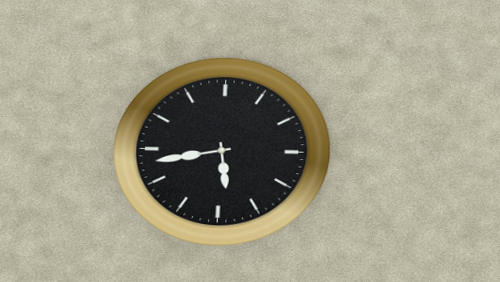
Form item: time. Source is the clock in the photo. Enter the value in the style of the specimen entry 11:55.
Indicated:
5:43
